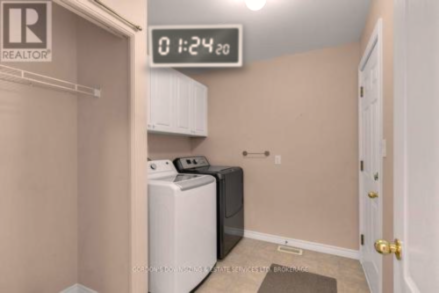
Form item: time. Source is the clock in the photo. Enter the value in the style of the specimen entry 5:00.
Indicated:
1:24
